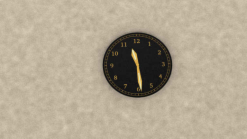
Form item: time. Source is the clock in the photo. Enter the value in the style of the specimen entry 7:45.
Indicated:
11:29
